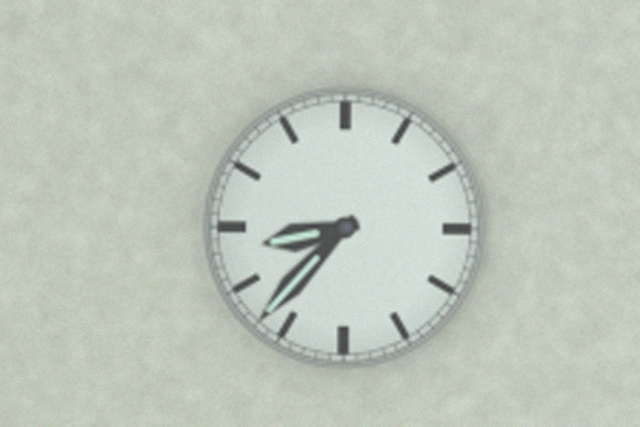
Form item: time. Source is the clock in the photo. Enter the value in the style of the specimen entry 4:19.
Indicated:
8:37
